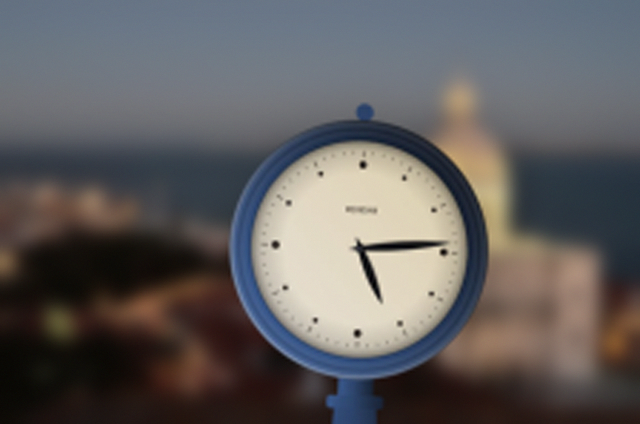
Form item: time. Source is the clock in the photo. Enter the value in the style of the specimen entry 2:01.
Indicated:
5:14
